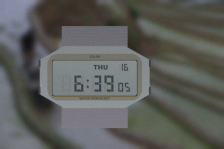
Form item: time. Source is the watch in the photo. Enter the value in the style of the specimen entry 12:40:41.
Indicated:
6:39:05
